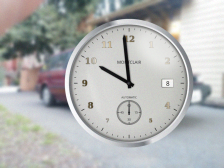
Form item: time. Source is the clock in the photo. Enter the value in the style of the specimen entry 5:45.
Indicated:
9:59
